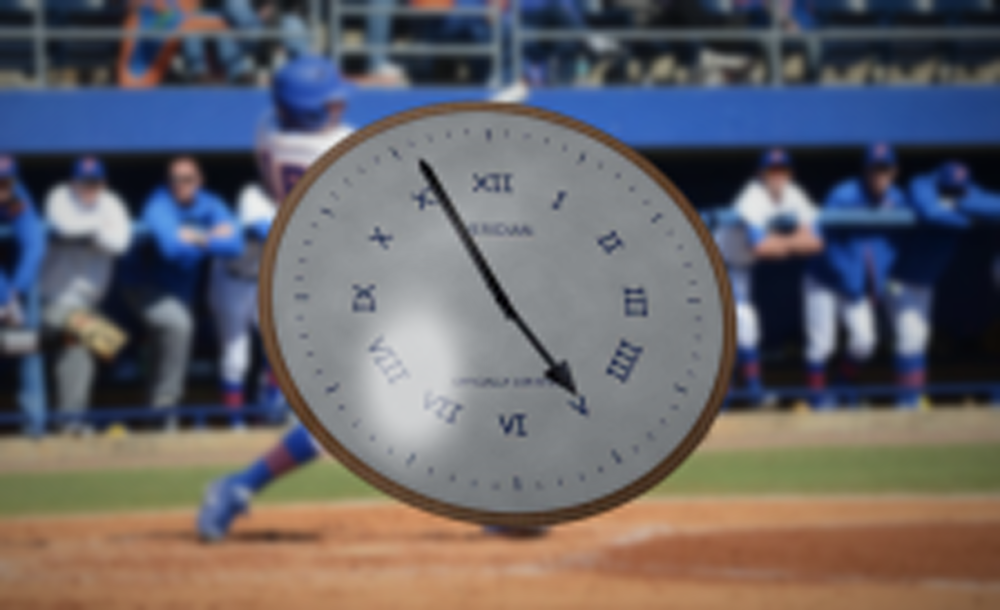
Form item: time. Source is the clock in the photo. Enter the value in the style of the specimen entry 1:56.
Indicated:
4:56
